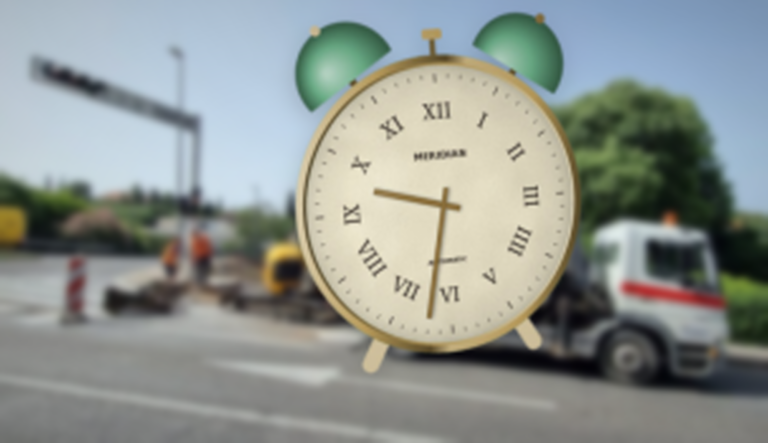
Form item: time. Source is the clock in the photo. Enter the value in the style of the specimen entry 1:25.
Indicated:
9:32
